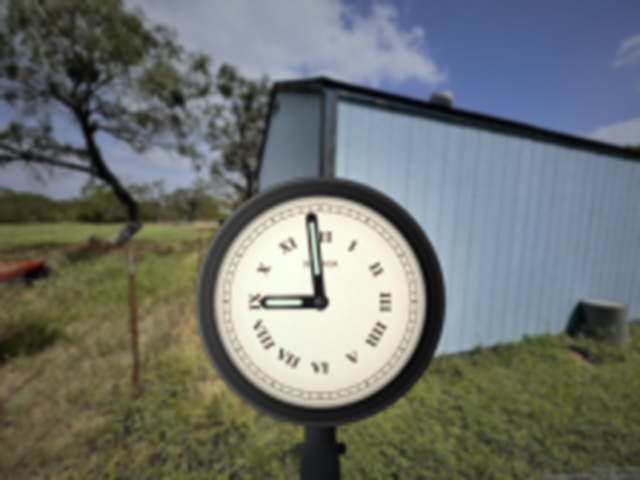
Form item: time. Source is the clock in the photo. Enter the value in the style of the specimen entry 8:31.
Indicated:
8:59
